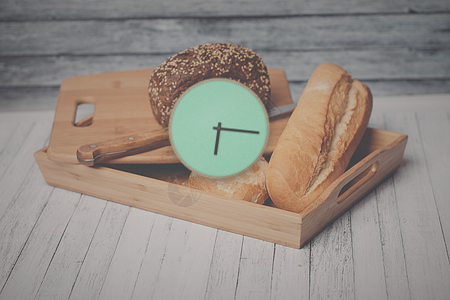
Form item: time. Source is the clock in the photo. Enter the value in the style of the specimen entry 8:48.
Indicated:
6:16
